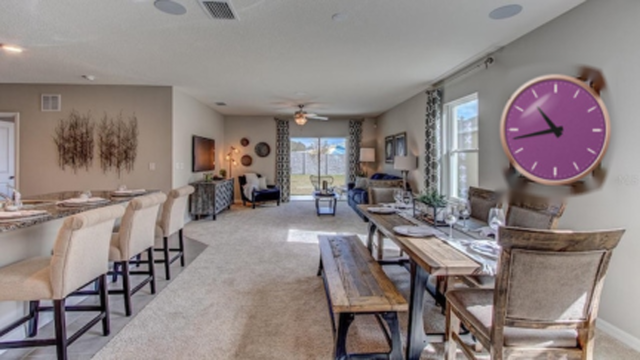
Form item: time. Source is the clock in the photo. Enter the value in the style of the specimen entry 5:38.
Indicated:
10:43
